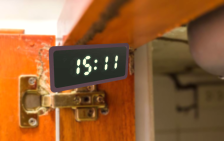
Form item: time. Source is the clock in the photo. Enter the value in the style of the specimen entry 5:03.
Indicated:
15:11
